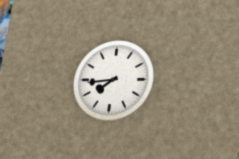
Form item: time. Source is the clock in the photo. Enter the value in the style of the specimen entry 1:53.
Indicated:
7:44
